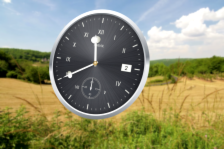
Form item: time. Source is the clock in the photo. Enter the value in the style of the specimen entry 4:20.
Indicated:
11:40
